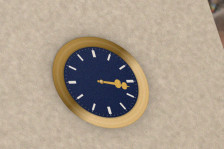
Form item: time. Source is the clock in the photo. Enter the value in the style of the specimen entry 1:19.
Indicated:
3:17
